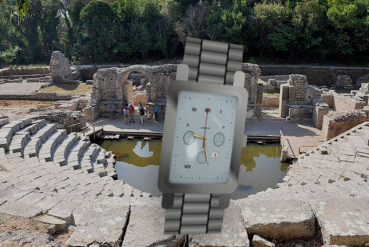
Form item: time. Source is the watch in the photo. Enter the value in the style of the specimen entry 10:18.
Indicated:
9:27
